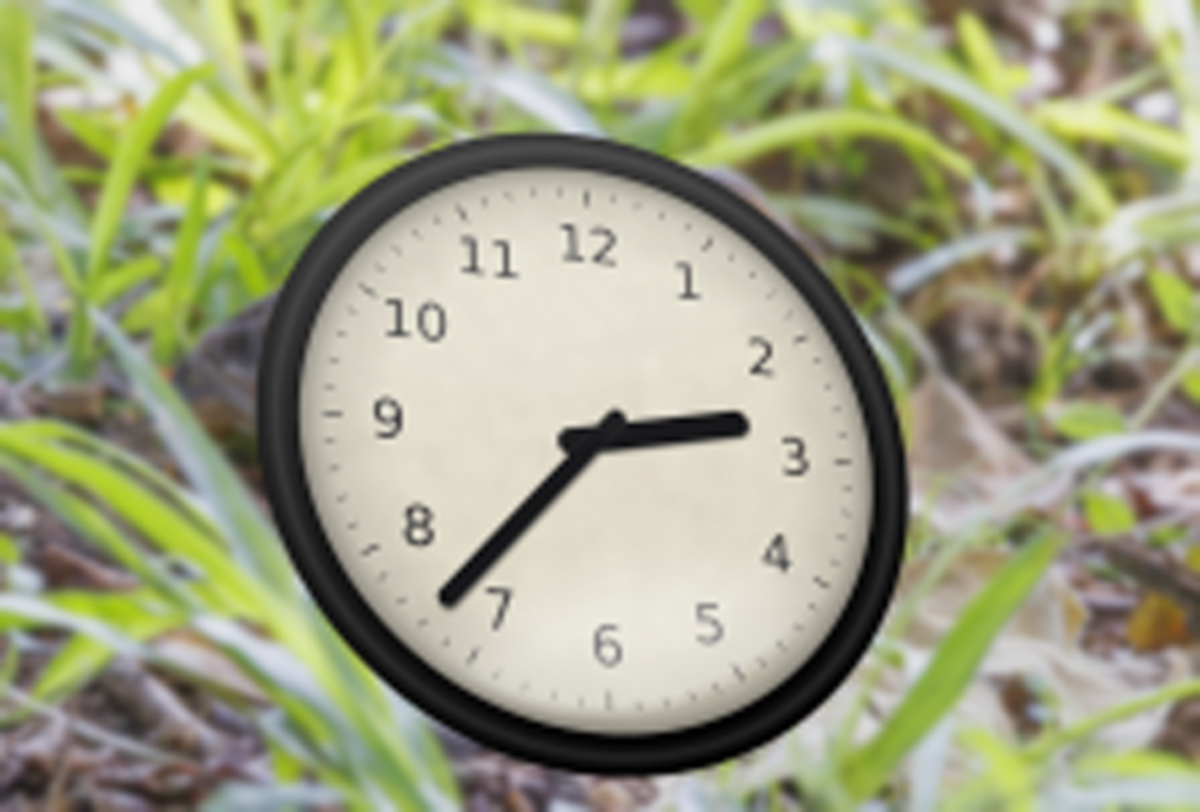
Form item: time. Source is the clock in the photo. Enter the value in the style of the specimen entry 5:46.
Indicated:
2:37
